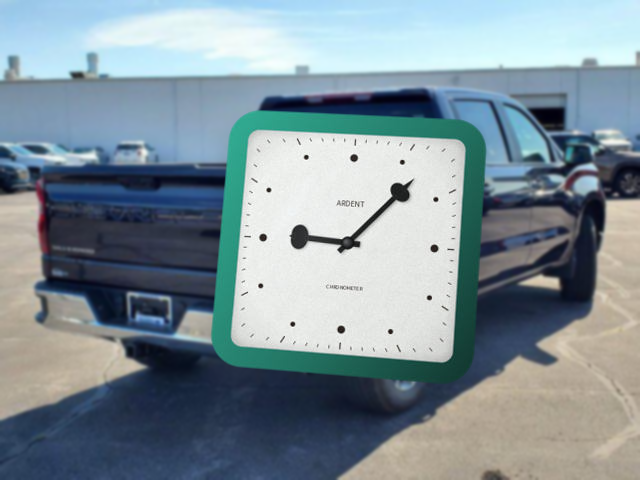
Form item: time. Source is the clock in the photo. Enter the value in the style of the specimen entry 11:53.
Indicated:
9:07
